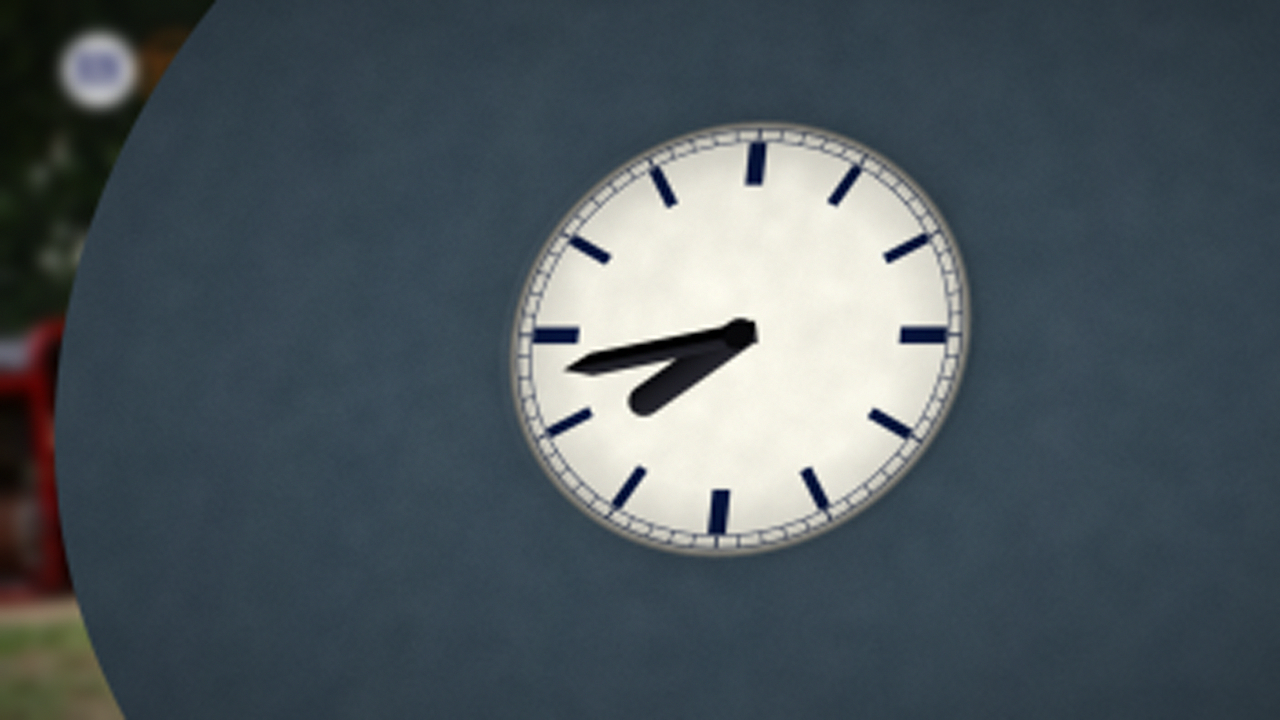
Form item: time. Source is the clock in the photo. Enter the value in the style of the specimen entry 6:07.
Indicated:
7:43
